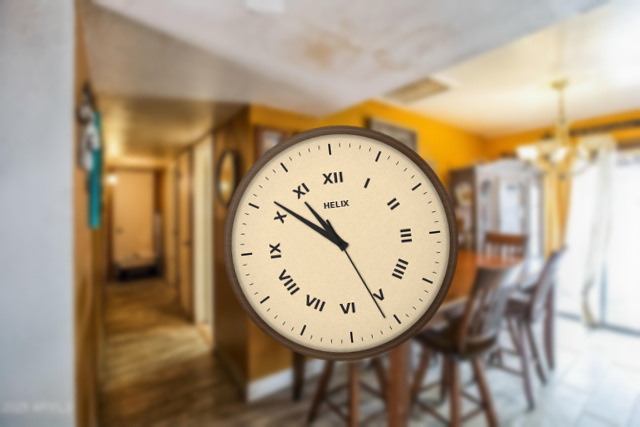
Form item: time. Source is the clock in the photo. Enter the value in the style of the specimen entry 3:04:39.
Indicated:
10:51:26
